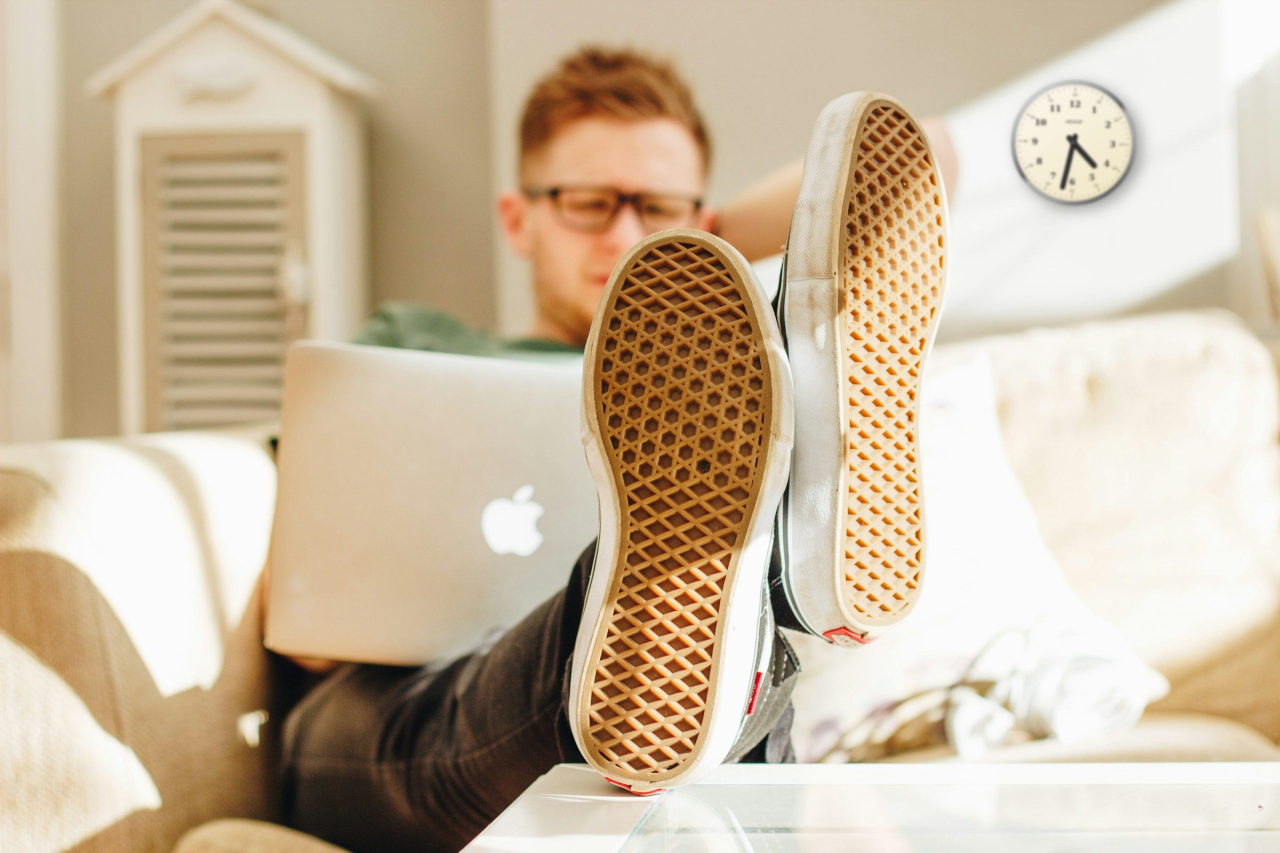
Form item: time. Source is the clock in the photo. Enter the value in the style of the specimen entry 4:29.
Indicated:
4:32
